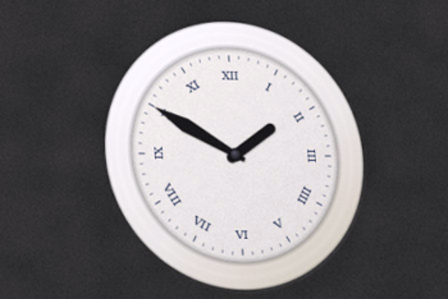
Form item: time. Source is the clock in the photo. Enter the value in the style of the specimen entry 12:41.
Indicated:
1:50
